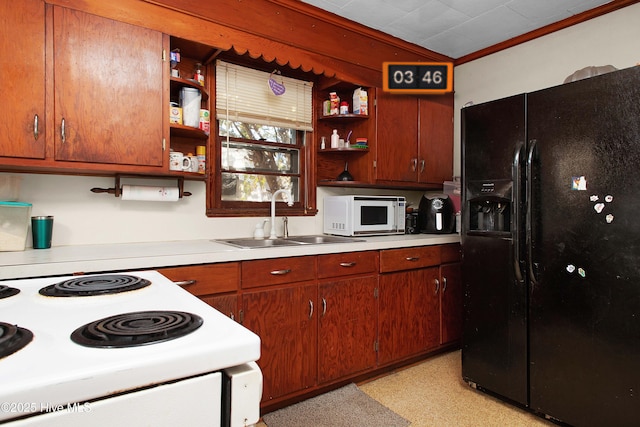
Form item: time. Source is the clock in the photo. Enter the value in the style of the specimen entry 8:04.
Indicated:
3:46
